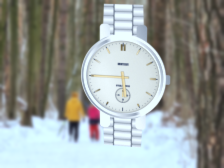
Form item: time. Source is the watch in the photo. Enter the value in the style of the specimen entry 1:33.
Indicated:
5:45
